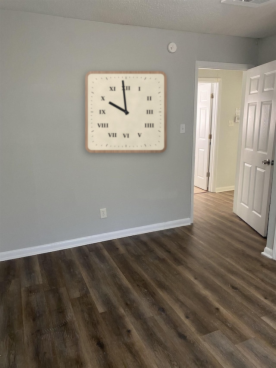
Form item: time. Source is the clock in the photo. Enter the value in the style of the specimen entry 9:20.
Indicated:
9:59
